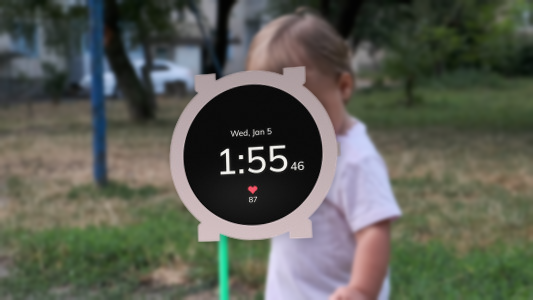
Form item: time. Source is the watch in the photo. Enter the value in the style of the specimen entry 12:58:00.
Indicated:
1:55:46
